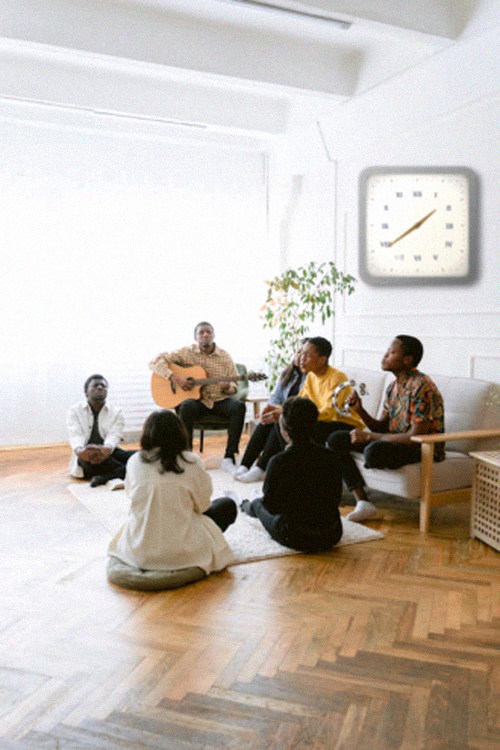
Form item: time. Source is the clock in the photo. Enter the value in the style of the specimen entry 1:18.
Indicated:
1:39
